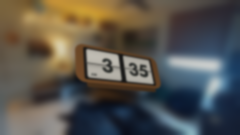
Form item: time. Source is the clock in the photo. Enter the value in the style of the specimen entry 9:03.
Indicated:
3:35
